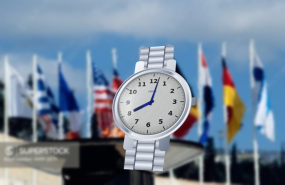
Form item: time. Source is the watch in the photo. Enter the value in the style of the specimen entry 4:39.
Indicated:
8:02
